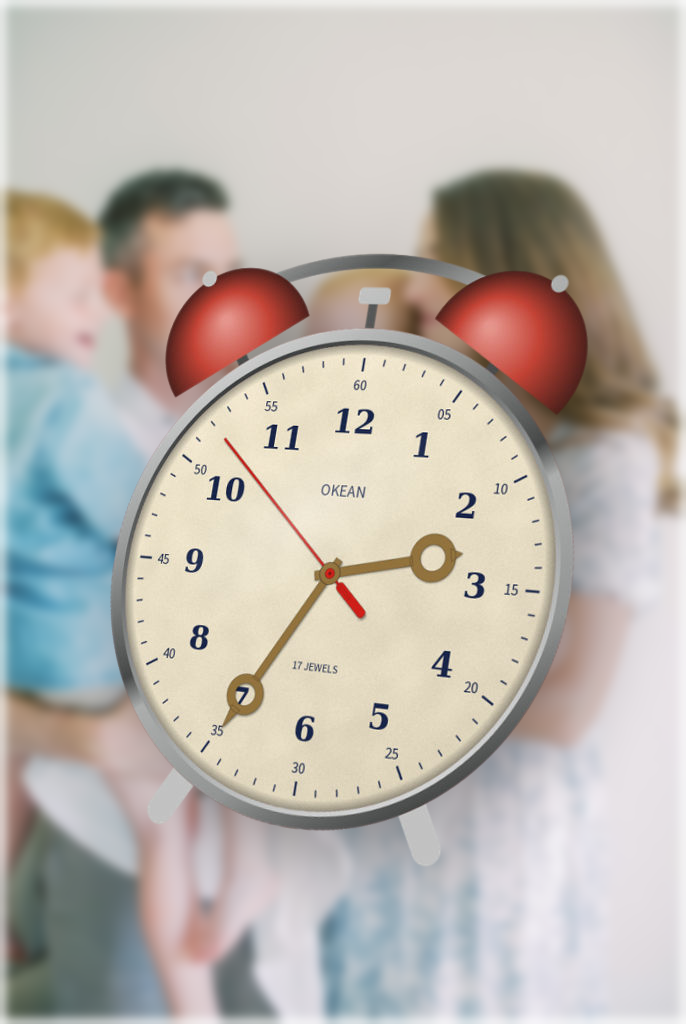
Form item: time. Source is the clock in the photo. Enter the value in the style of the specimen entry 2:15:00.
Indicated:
2:34:52
